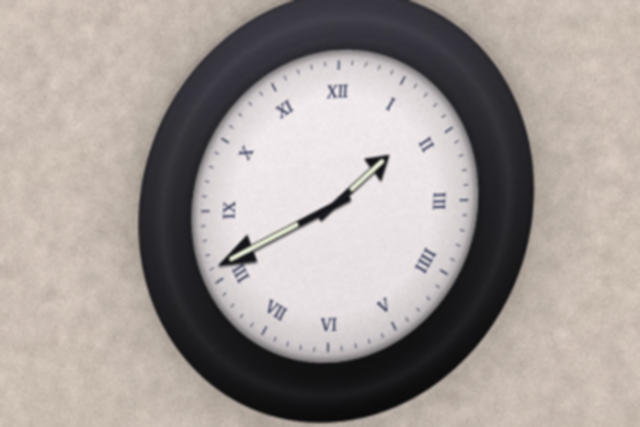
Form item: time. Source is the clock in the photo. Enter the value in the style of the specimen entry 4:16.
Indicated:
1:41
